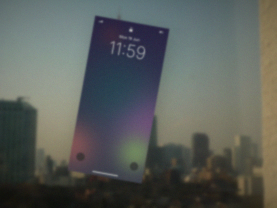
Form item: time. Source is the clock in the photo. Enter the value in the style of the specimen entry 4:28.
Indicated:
11:59
